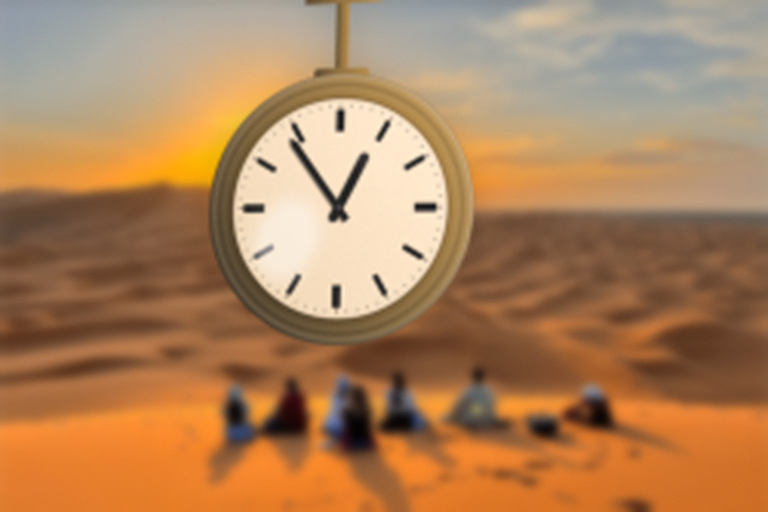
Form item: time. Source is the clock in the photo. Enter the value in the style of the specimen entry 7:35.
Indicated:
12:54
